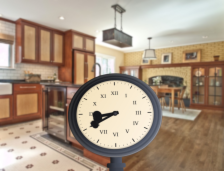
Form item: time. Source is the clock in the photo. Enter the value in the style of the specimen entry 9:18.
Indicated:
8:40
